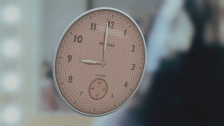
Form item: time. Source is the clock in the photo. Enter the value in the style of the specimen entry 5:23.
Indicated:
8:59
